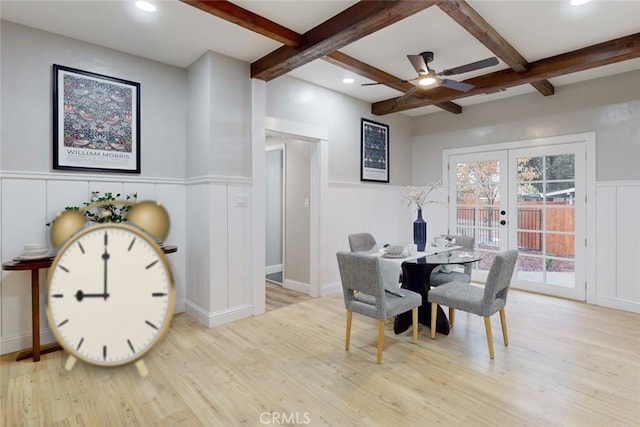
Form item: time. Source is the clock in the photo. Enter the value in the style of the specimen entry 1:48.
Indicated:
9:00
